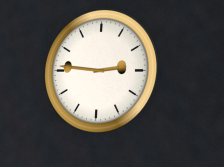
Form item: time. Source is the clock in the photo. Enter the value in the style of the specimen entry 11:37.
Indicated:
2:46
